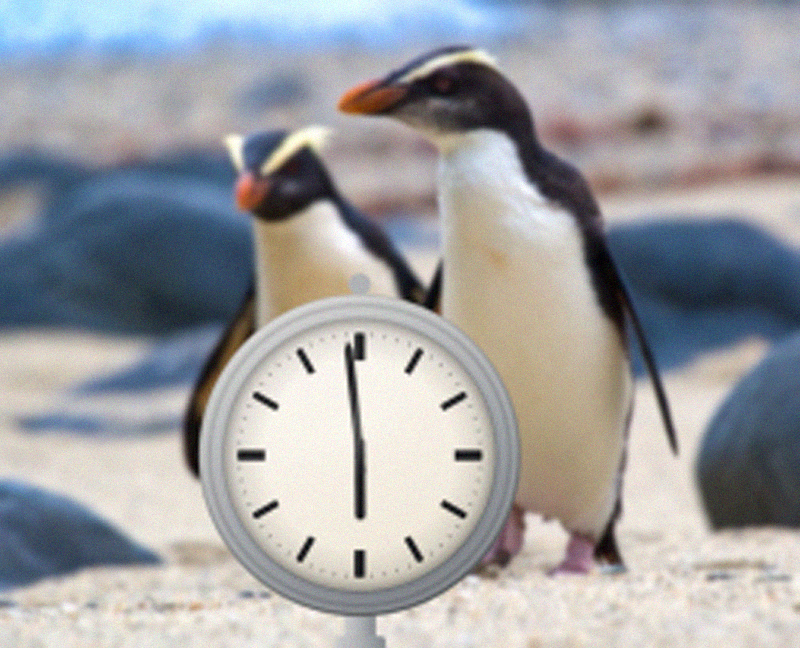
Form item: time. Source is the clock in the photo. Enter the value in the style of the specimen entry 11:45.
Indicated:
5:59
